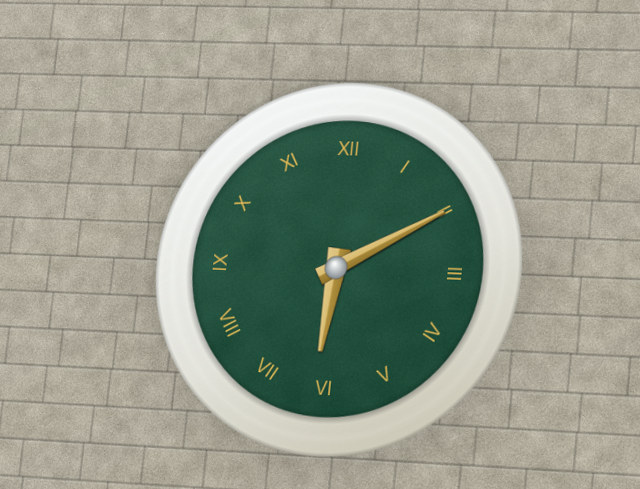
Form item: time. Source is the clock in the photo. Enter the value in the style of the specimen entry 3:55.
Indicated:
6:10
